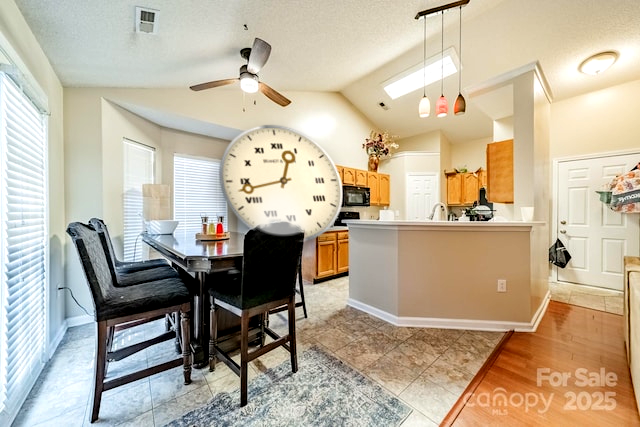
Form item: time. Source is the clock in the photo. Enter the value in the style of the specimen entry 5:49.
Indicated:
12:43
